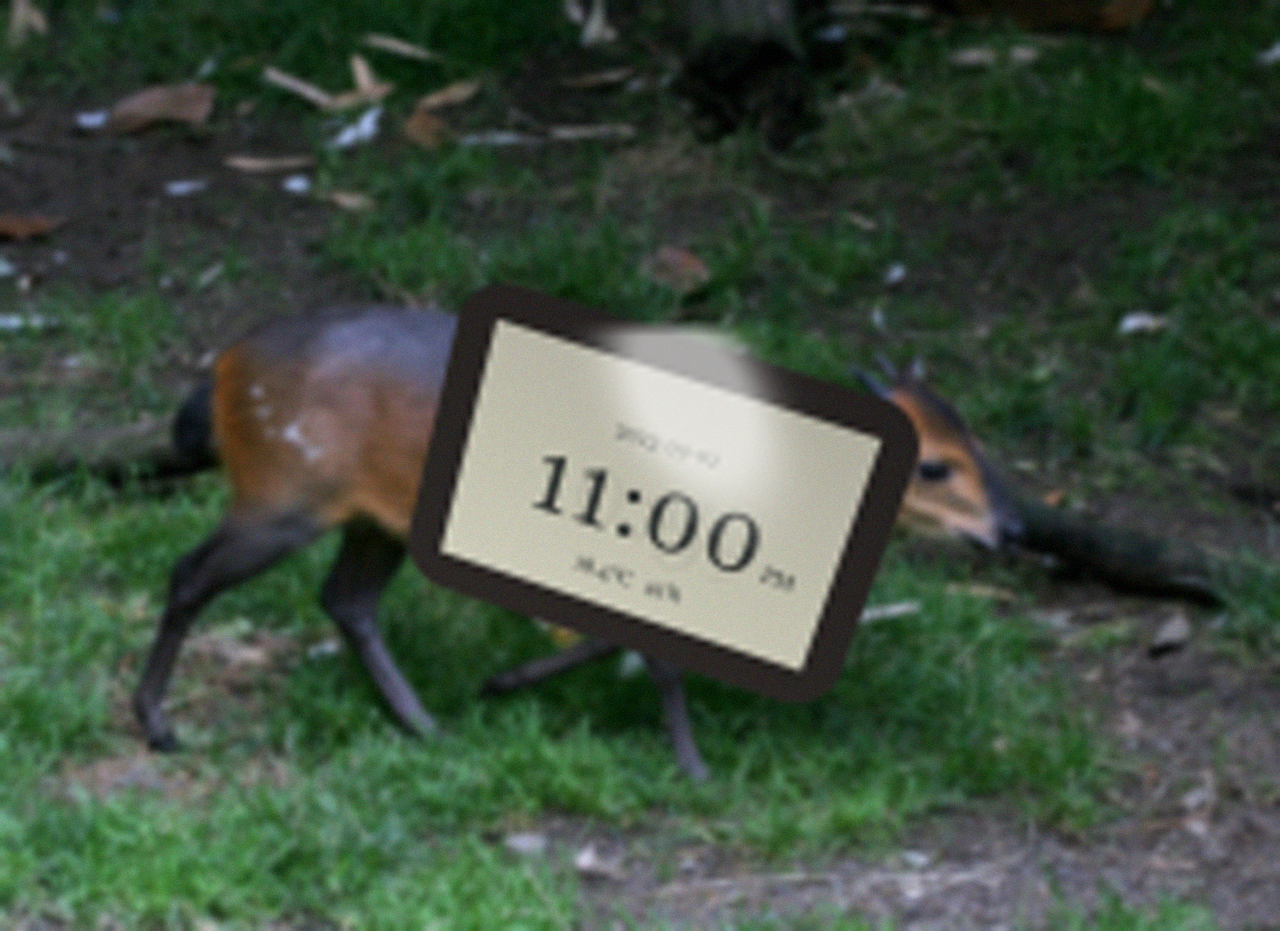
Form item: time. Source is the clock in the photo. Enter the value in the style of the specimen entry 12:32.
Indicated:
11:00
